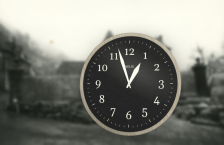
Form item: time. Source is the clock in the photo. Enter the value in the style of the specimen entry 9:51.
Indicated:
12:57
